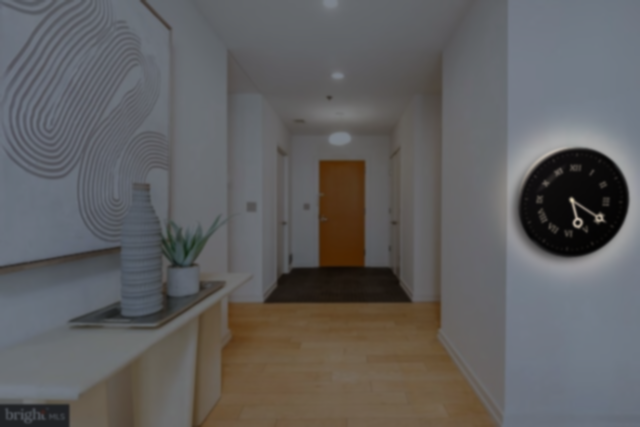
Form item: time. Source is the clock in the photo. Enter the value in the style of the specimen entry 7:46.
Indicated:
5:20
